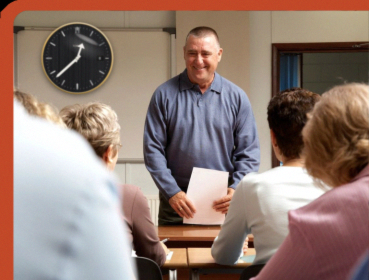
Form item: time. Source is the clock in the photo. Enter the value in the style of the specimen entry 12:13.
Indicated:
12:38
